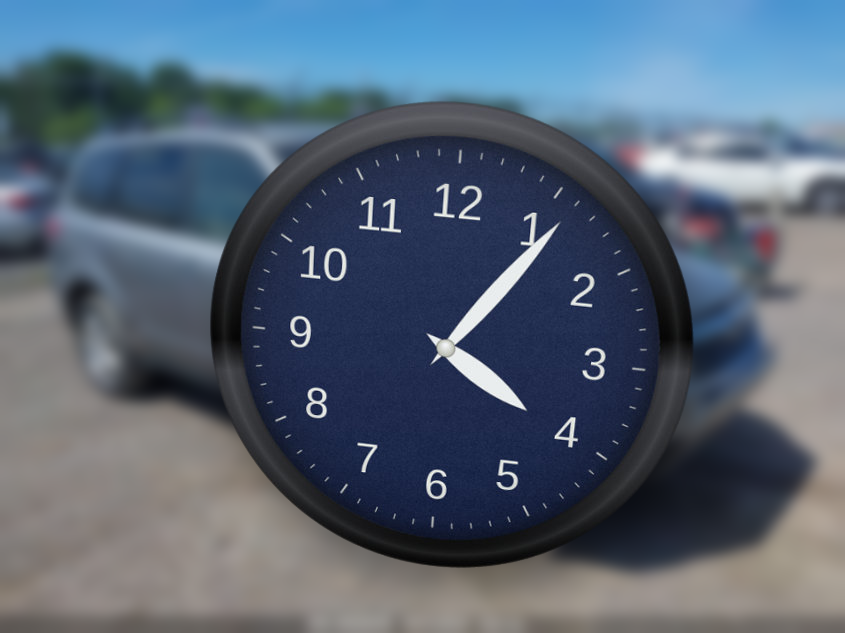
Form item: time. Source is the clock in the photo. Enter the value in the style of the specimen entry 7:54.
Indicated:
4:06
